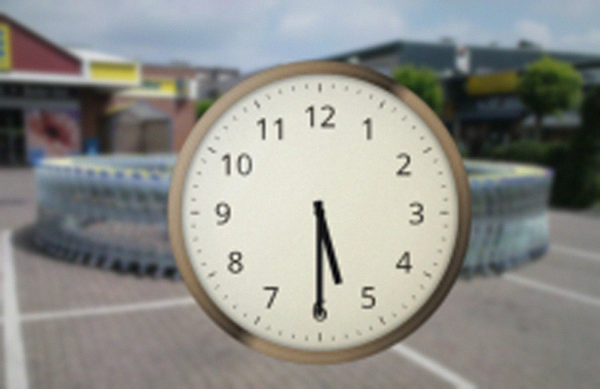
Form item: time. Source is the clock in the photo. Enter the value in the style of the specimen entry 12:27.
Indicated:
5:30
